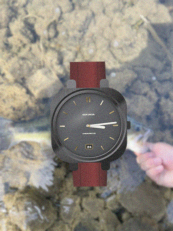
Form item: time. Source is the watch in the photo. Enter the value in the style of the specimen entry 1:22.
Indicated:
3:14
